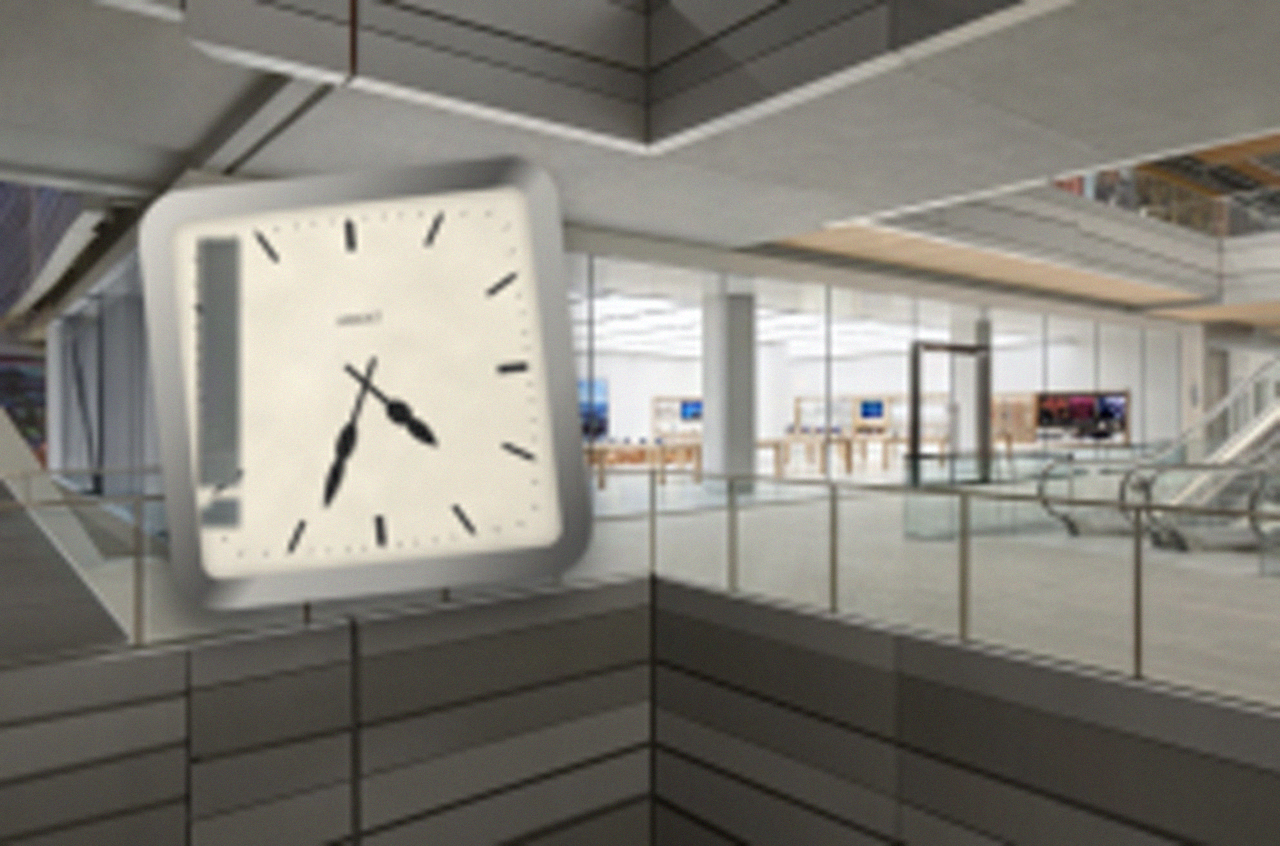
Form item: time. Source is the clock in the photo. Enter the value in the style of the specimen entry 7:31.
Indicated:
4:34
